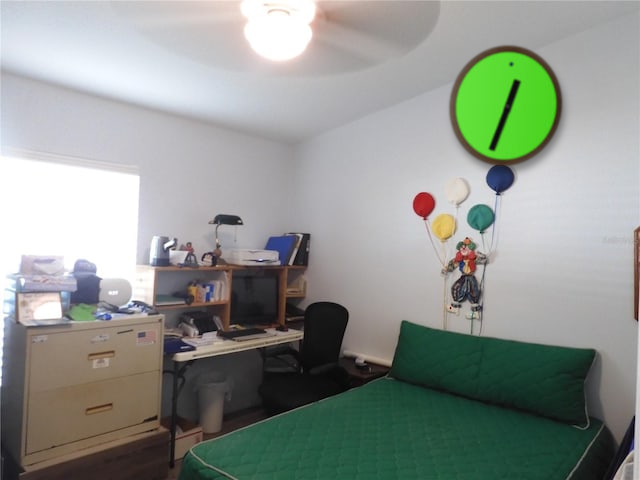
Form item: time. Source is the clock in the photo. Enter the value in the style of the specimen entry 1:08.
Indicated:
12:33
